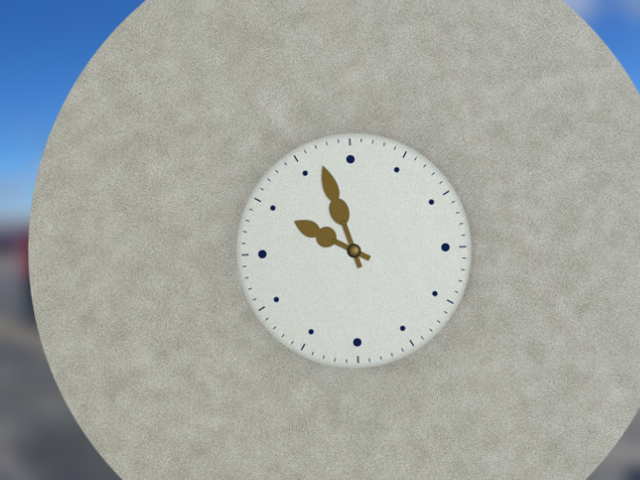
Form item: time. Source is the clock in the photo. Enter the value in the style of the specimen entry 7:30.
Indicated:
9:57
